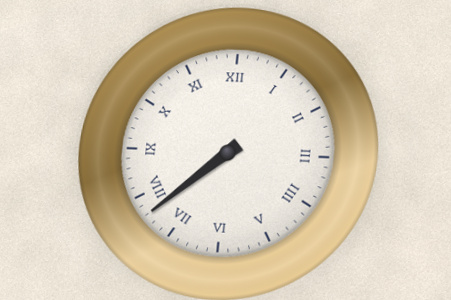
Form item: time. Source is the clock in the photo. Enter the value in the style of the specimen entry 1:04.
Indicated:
7:38
